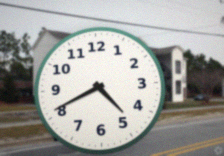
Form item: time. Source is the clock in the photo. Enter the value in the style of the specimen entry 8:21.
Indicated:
4:41
